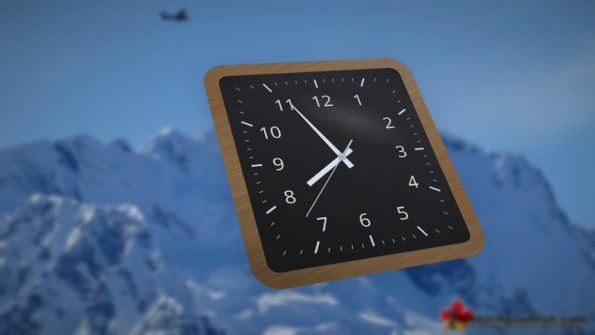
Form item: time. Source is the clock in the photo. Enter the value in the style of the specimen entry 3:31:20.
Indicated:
7:55:37
